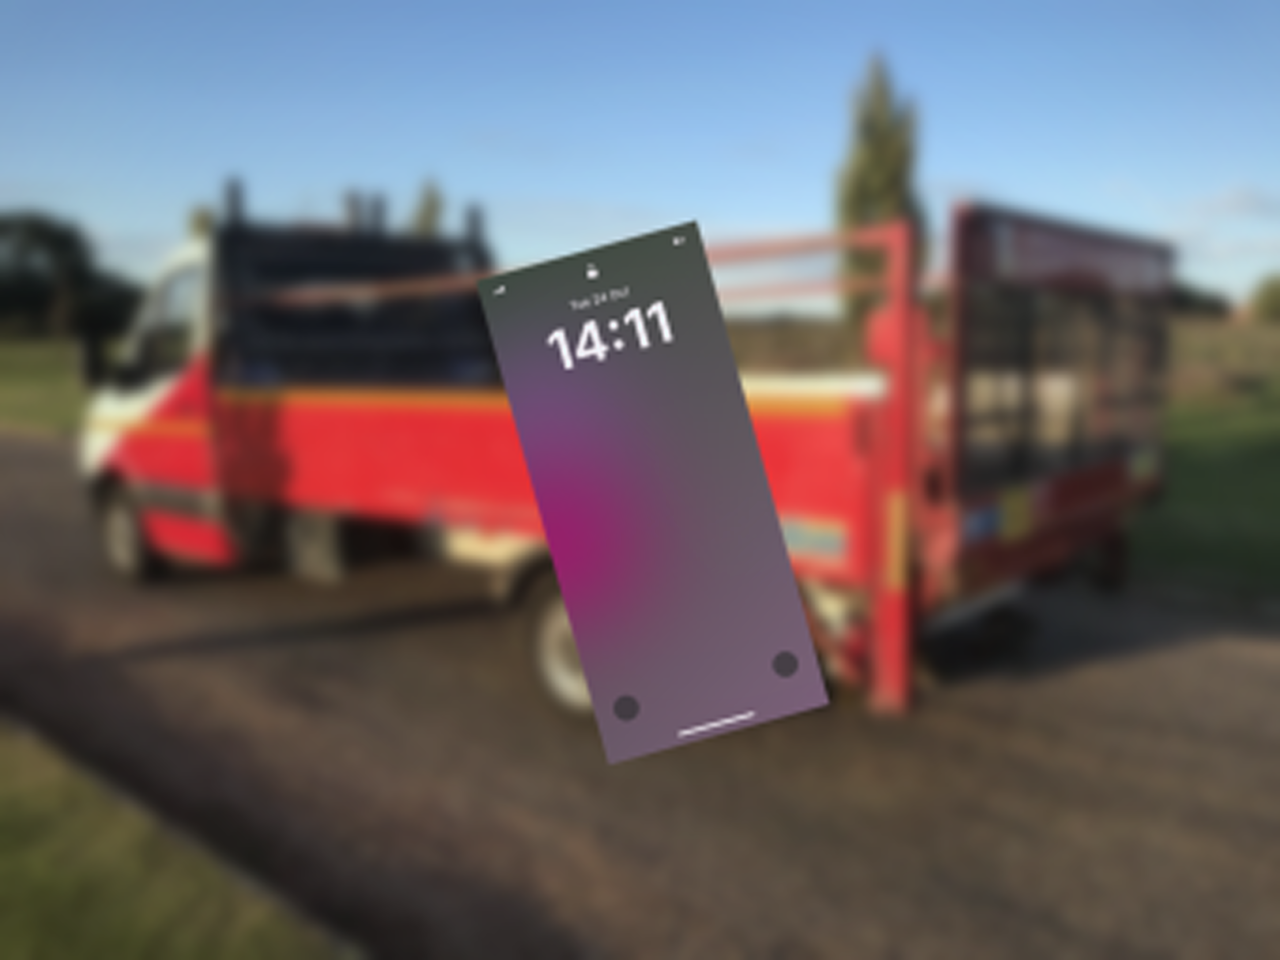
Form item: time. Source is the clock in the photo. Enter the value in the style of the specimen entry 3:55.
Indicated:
14:11
